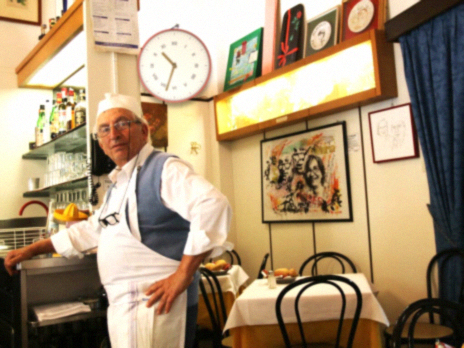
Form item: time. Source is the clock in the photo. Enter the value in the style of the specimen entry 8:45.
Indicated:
10:33
